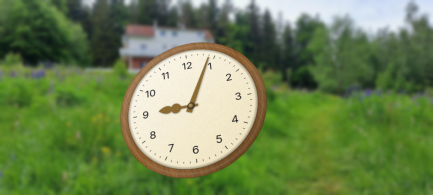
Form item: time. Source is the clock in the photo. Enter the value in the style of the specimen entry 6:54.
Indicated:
9:04
